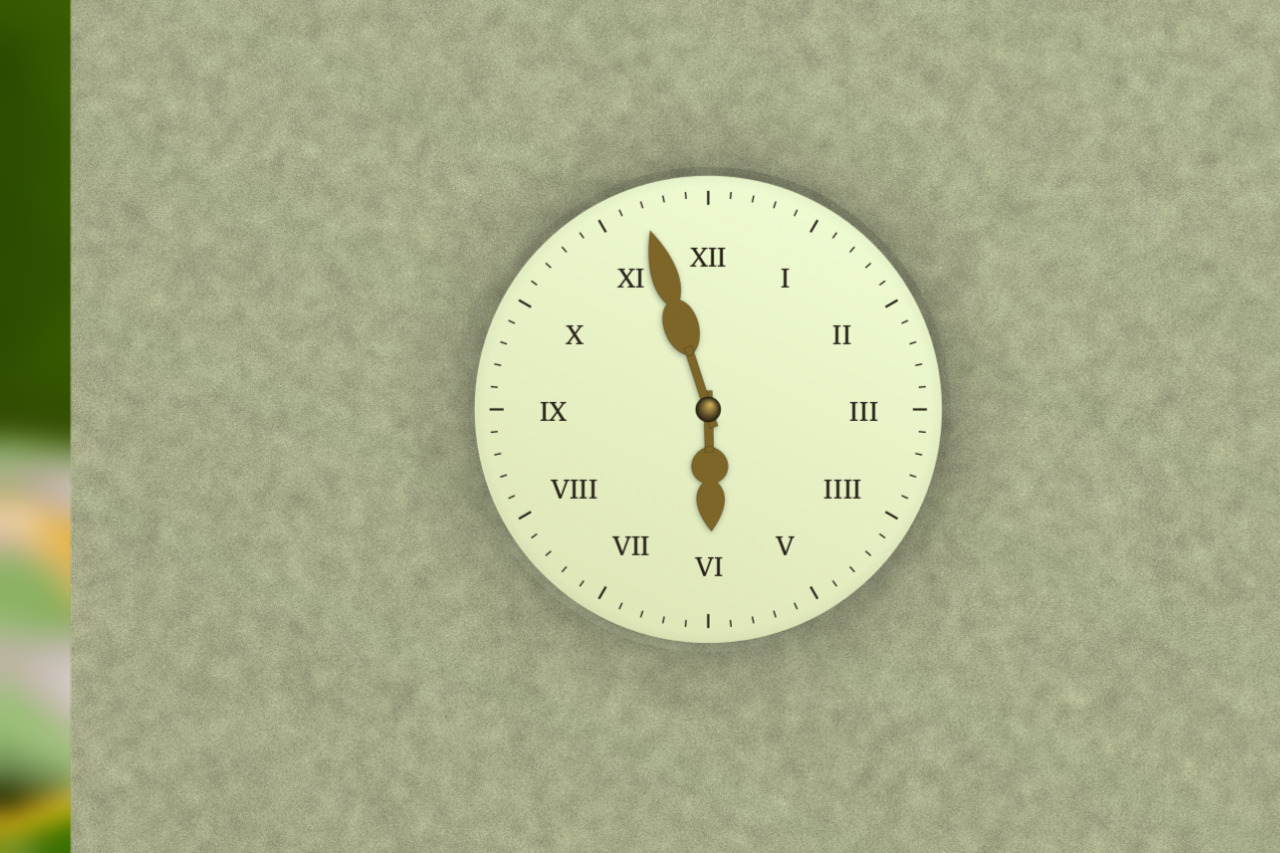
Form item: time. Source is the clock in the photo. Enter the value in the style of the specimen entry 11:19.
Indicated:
5:57
